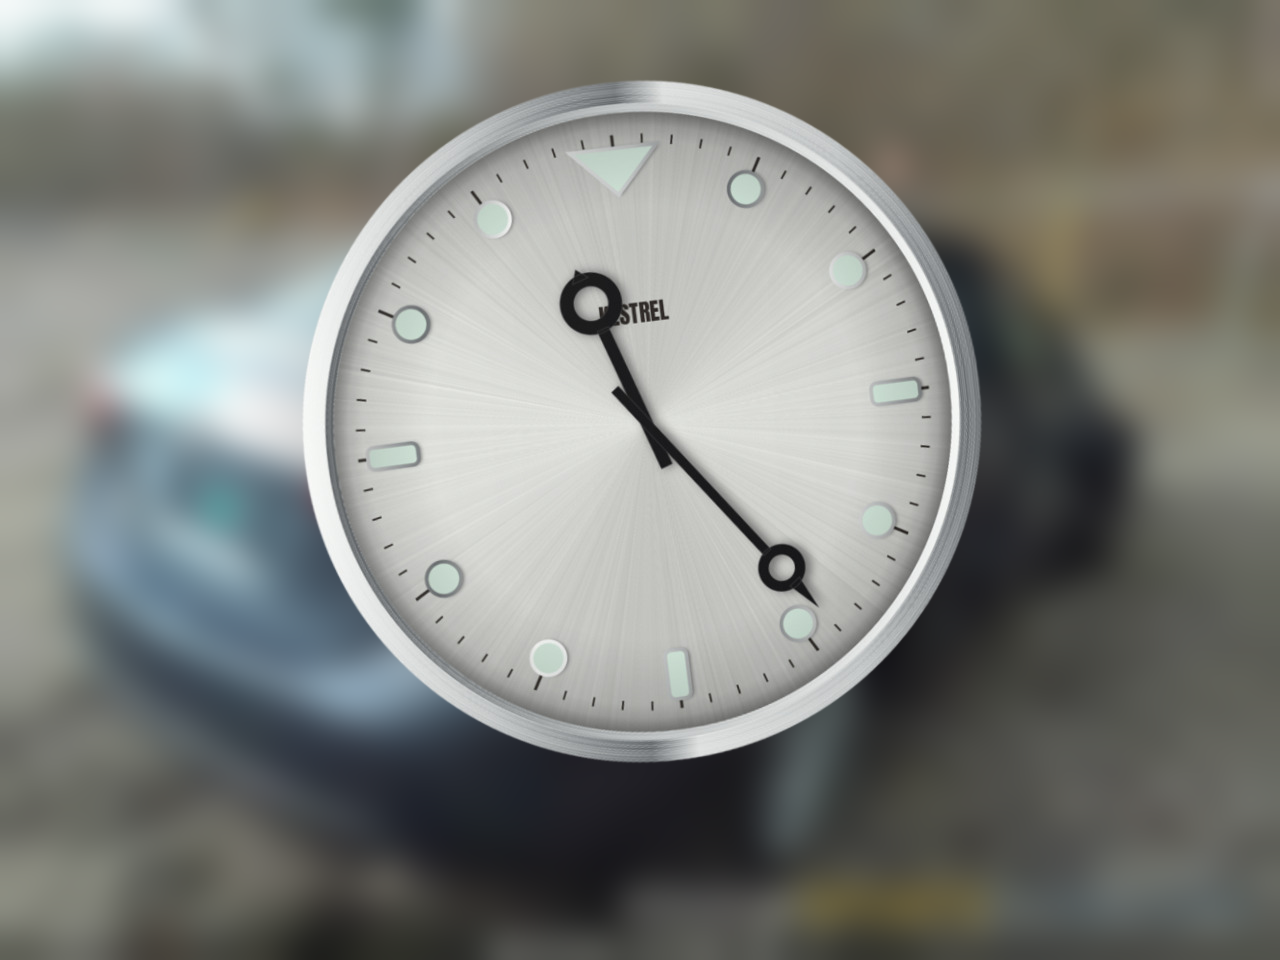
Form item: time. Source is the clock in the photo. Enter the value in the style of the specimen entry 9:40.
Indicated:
11:24
